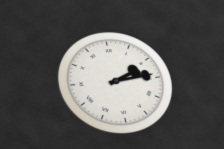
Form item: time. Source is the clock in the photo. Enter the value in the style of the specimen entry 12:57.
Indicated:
2:14
